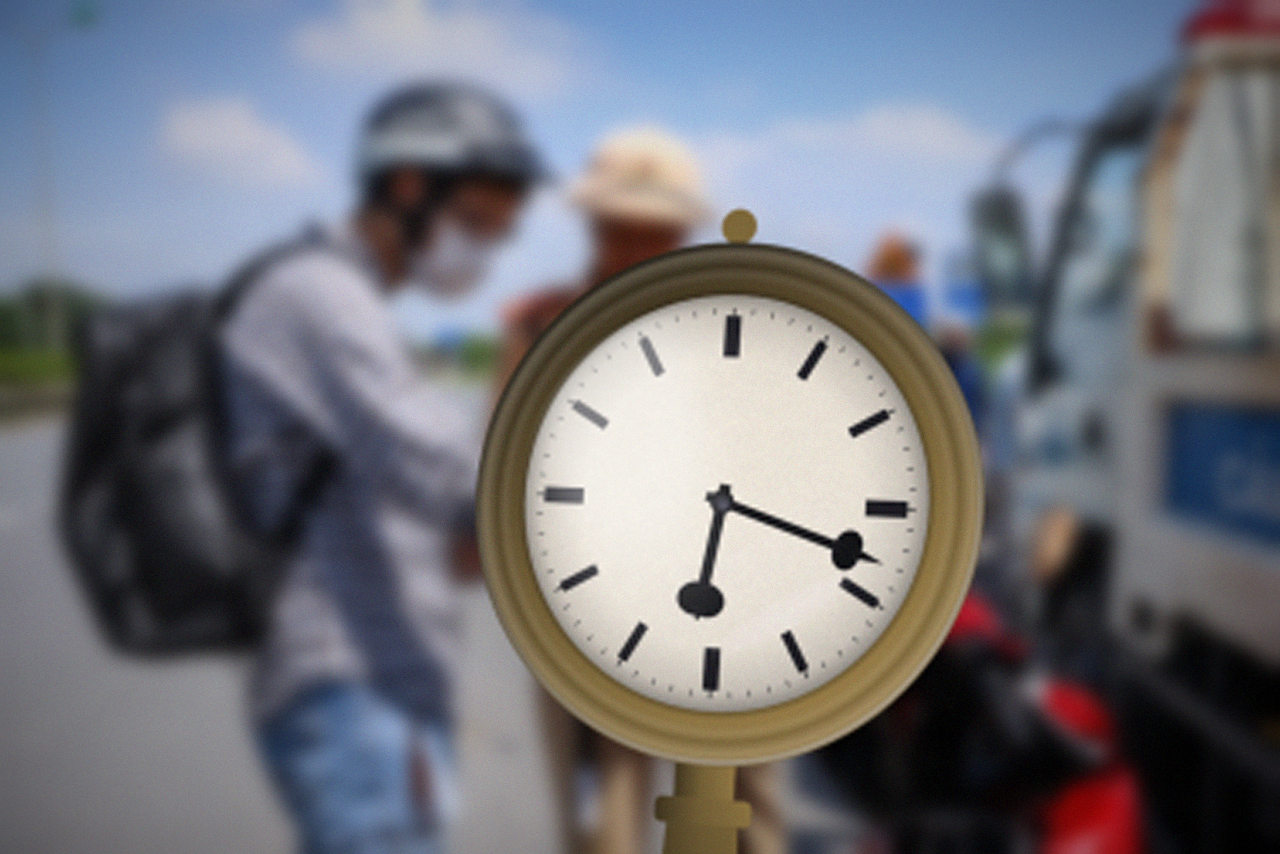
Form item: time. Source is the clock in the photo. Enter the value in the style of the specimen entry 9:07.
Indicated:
6:18
